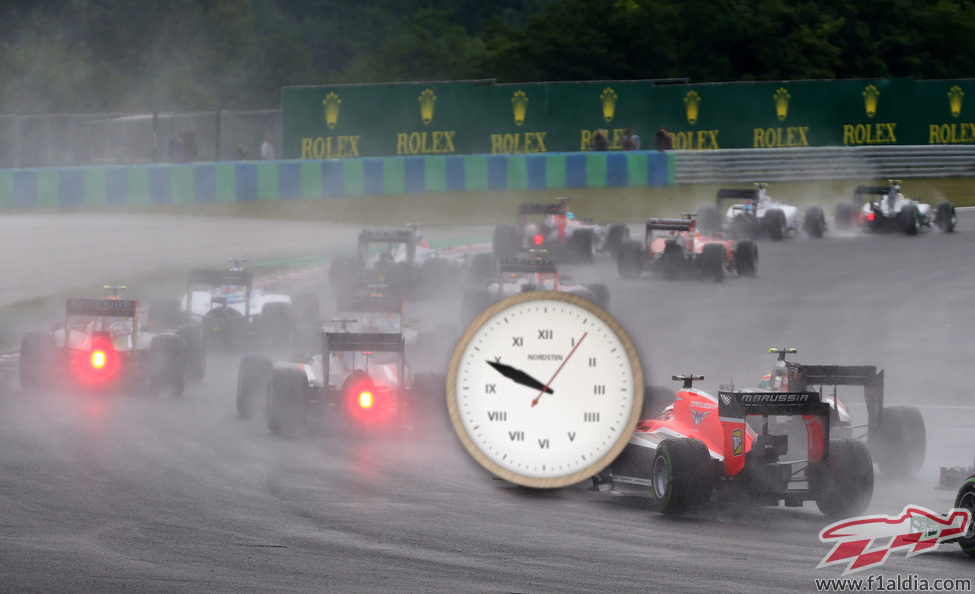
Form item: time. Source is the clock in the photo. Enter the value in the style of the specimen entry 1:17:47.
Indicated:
9:49:06
